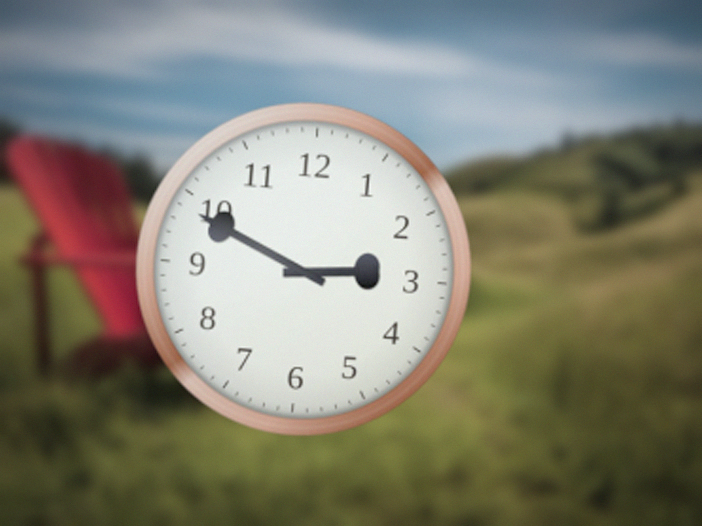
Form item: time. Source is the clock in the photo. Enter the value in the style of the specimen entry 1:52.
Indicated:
2:49
